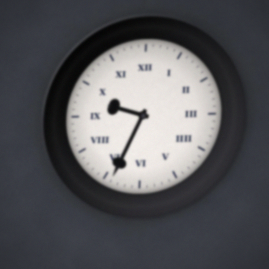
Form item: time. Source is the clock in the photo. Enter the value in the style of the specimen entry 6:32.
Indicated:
9:34
